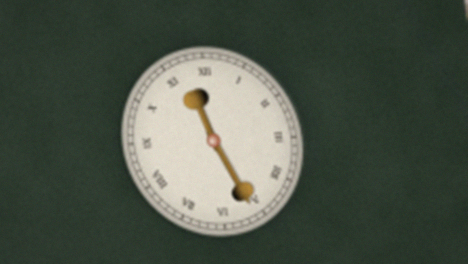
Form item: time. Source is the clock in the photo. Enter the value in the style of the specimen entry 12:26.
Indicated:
11:26
